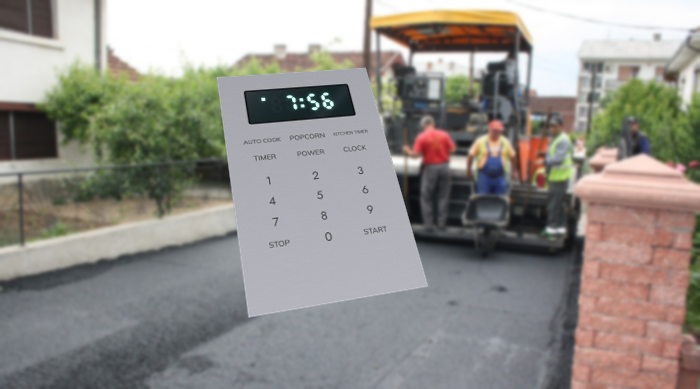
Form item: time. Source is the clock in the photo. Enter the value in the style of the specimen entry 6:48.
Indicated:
7:56
